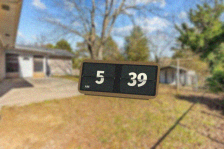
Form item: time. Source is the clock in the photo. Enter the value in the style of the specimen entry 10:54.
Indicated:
5:39
